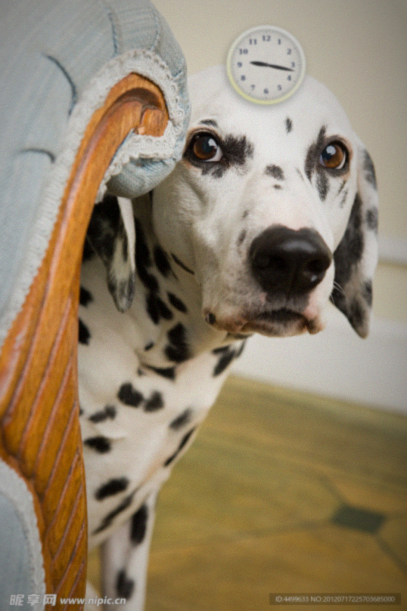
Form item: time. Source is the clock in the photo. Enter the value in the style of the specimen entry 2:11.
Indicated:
9:17
